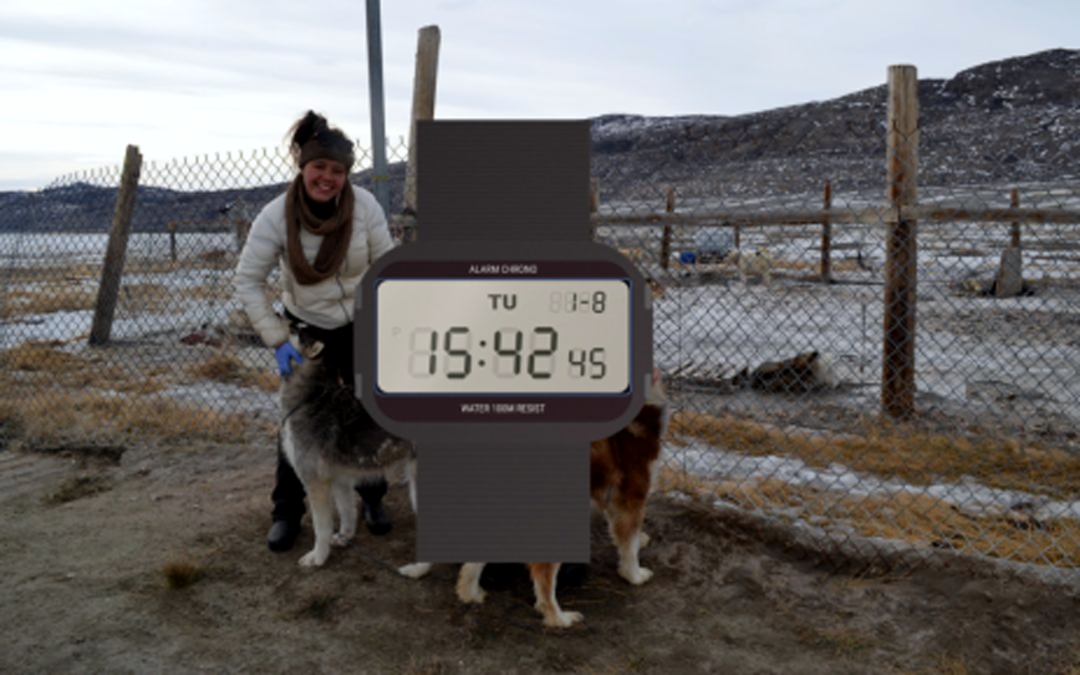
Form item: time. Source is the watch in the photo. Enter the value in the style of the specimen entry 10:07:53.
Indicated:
15:42:45
